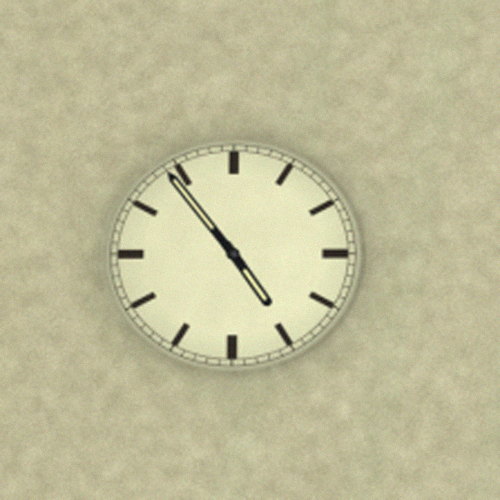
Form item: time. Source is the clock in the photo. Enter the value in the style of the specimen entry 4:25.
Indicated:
4:54
